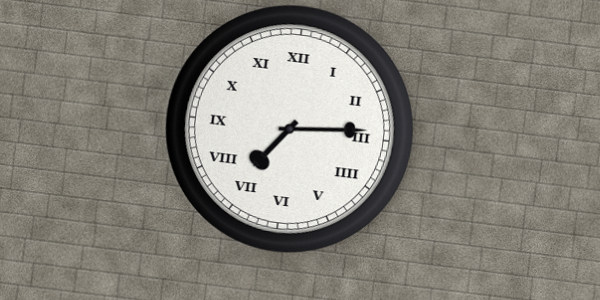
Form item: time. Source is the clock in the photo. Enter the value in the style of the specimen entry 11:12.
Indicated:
7:14
